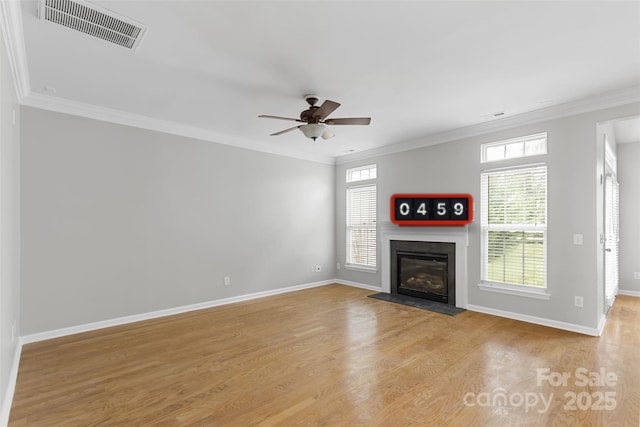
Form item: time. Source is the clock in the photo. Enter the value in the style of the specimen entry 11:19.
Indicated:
4:59
